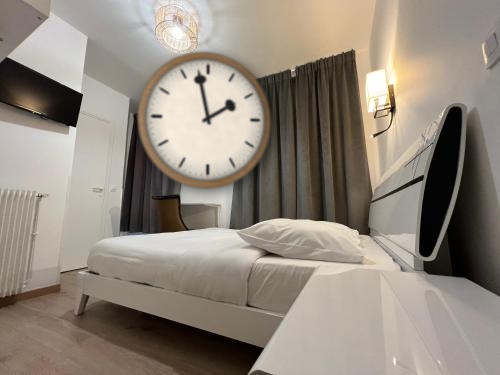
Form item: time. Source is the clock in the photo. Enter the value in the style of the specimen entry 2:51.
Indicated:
1:58
